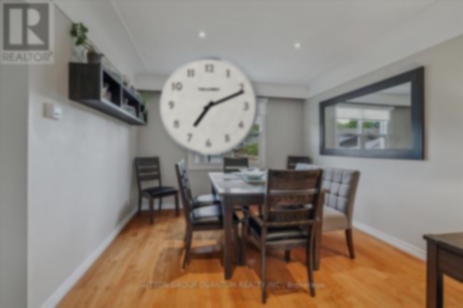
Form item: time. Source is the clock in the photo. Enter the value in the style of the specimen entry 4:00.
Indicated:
7:11
